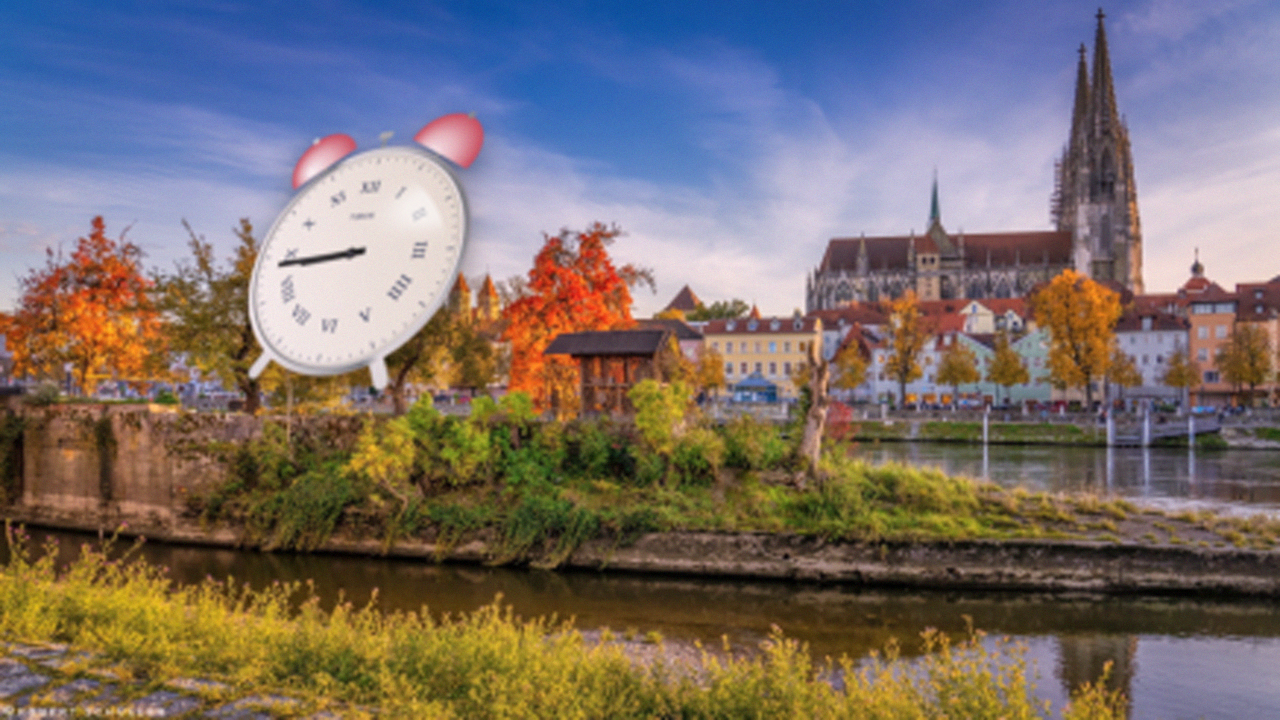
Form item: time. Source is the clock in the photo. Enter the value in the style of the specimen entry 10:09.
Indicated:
8:44
